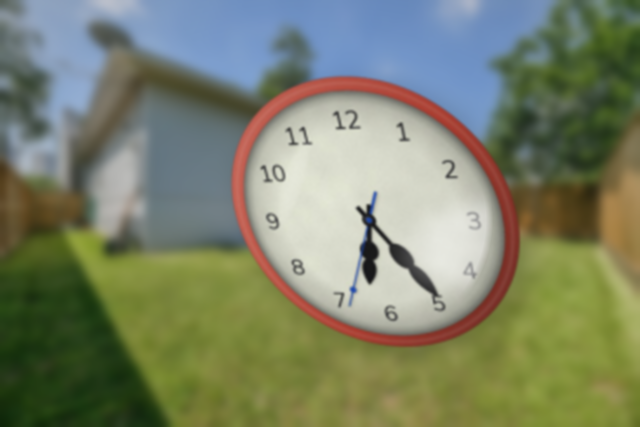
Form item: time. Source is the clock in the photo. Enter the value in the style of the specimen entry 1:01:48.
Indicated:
6:24:34
